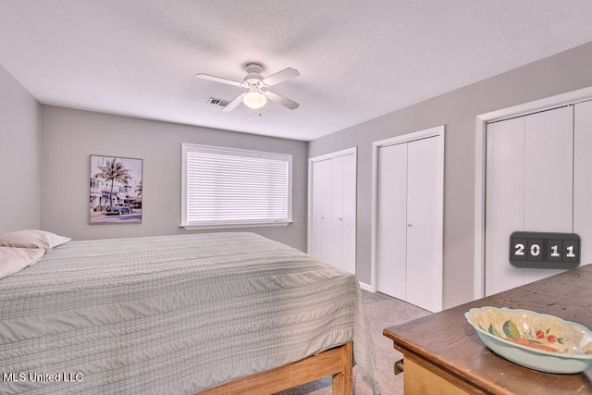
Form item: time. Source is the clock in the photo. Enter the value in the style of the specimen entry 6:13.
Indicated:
20:11
